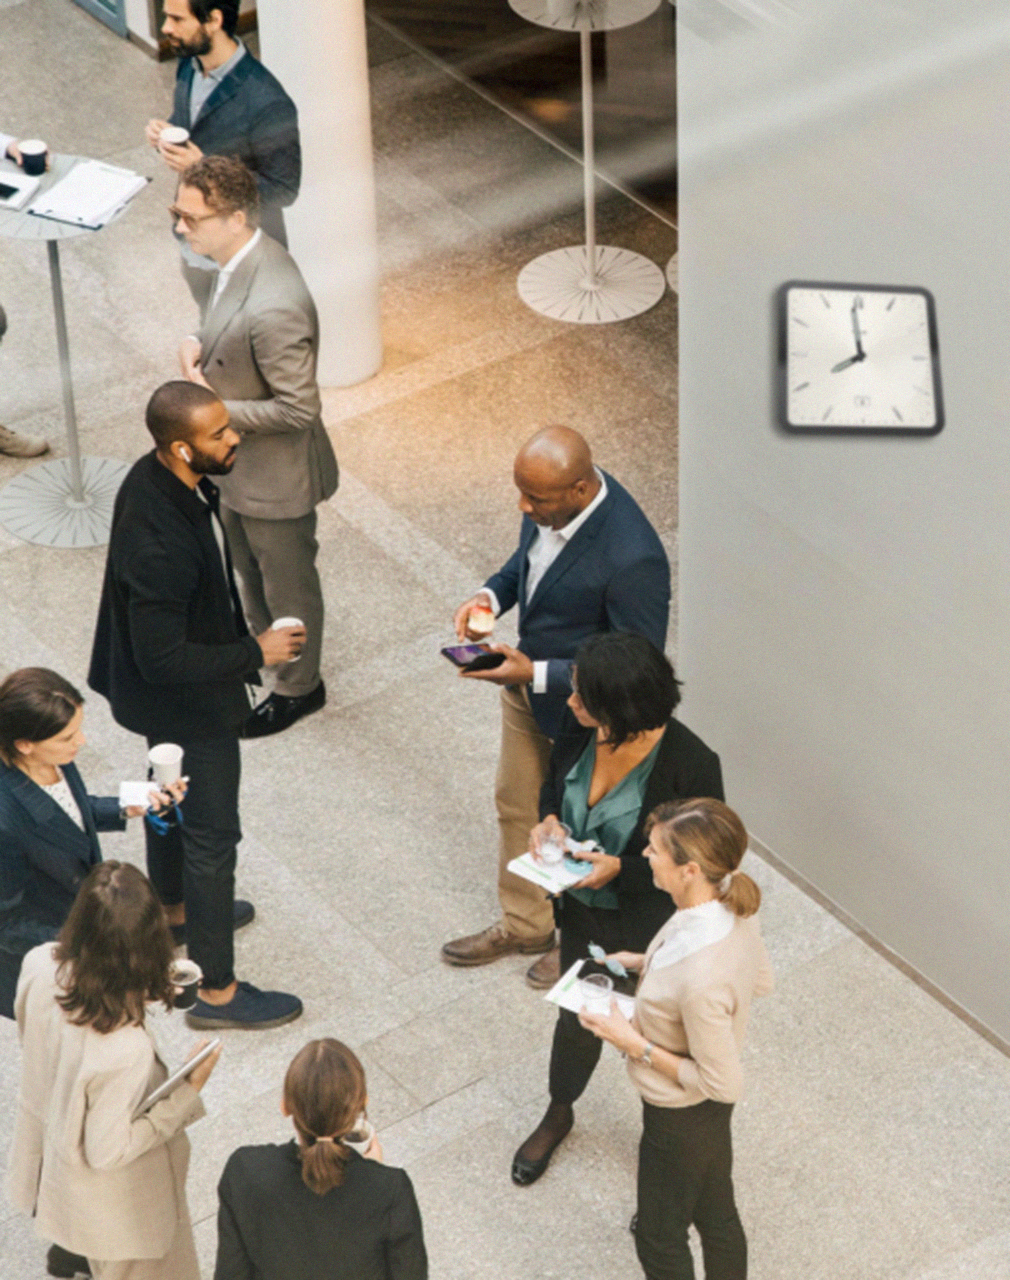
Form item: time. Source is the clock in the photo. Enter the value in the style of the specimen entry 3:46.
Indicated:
7:59
